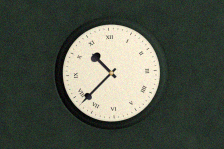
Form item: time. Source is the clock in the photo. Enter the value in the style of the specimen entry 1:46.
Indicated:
10:38
